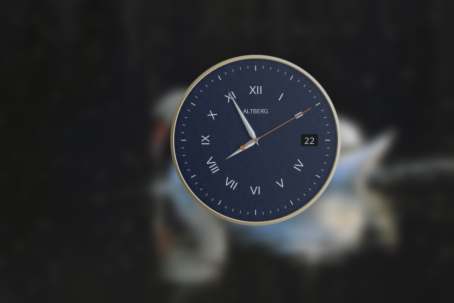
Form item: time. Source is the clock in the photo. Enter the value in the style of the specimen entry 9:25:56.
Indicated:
7:55:10
